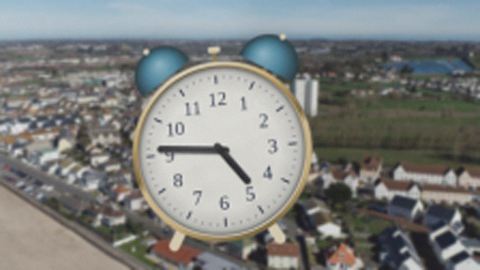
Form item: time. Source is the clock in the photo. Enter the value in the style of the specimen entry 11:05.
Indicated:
4:46
